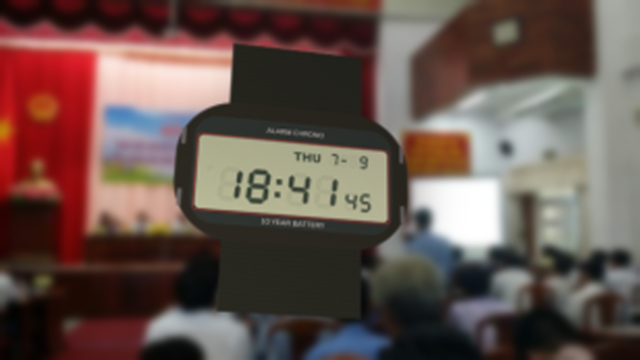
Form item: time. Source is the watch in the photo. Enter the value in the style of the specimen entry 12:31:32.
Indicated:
18:41:45
